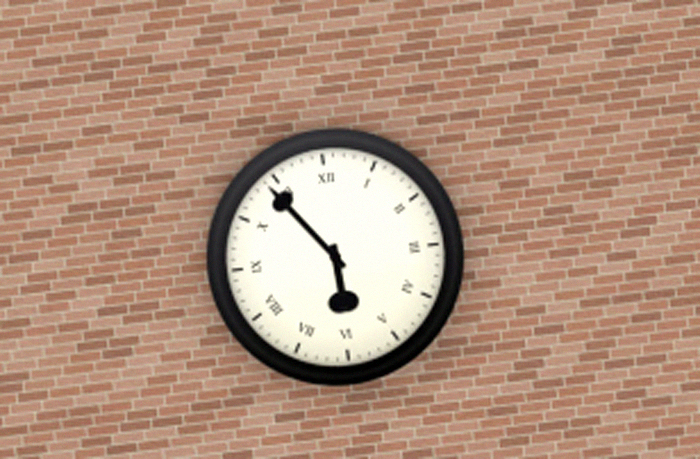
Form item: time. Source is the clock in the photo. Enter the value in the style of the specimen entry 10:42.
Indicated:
5:54
